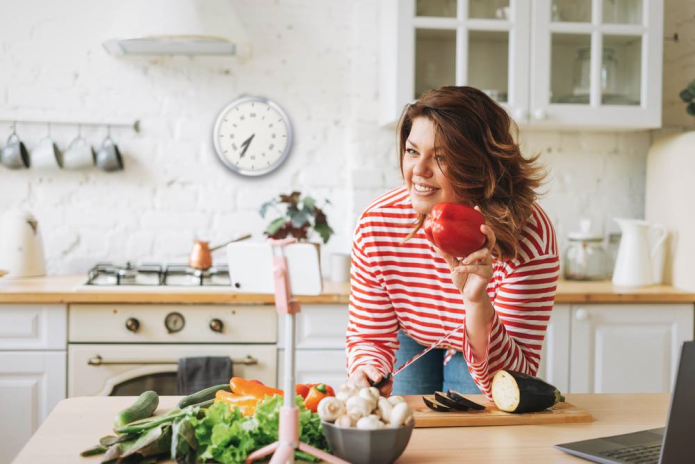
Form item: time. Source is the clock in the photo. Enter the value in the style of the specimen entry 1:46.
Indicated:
7:35
